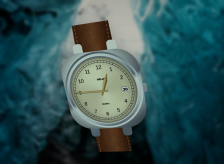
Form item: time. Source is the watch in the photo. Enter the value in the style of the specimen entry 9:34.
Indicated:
12:45
